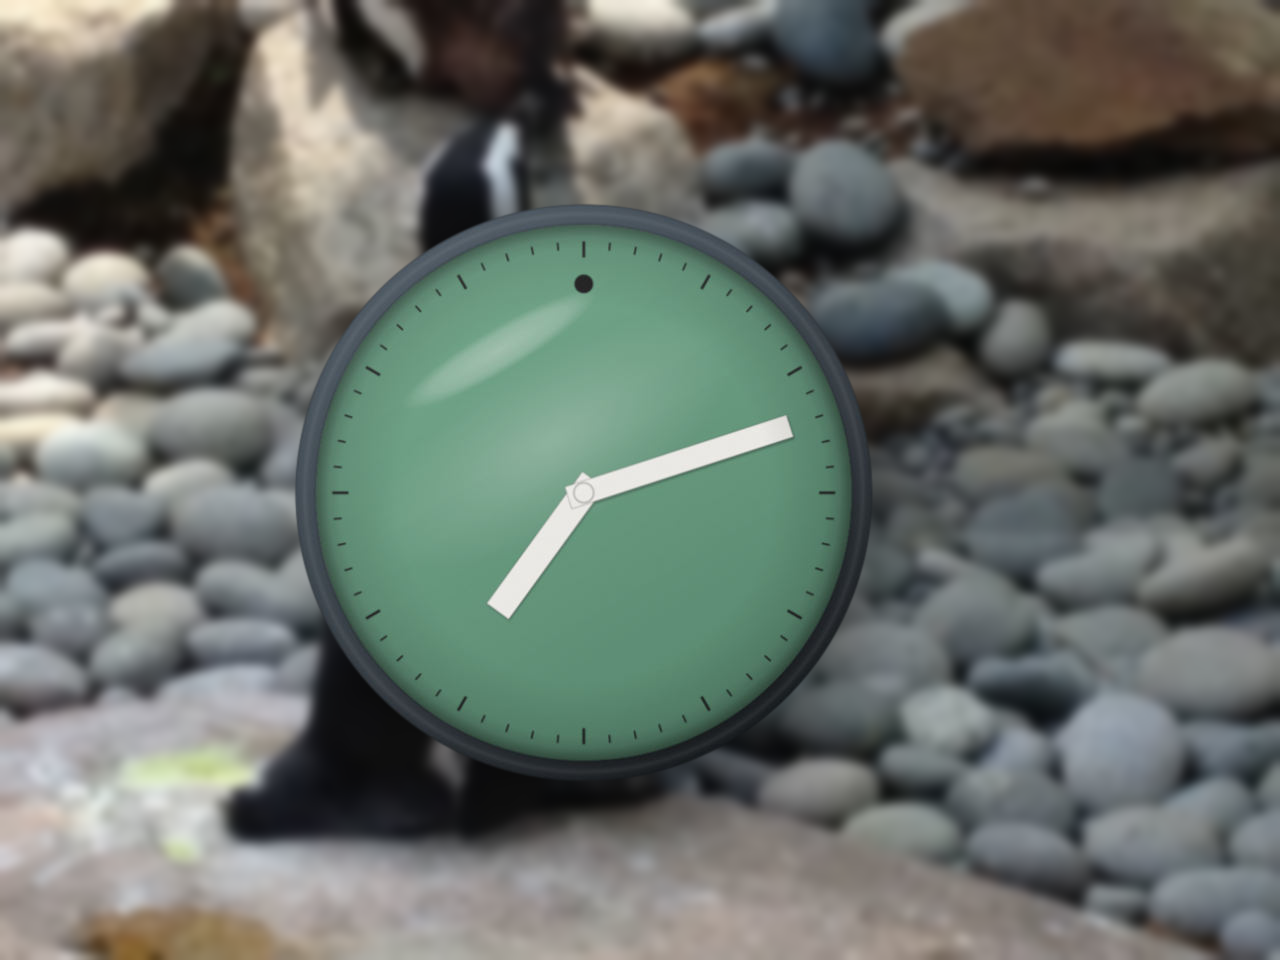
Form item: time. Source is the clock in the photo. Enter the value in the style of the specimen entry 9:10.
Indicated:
7:12
